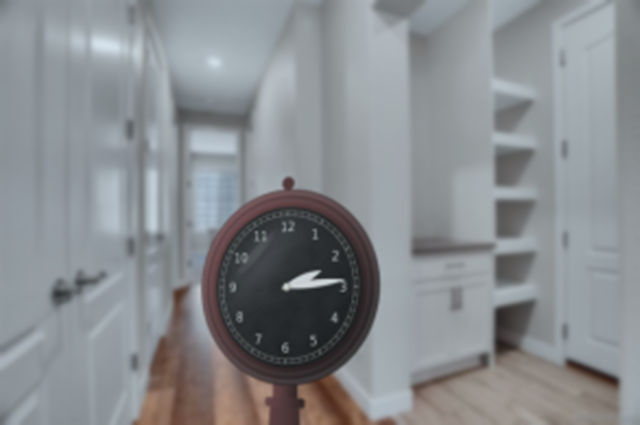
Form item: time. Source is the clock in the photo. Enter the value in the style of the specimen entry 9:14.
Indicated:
2:14
